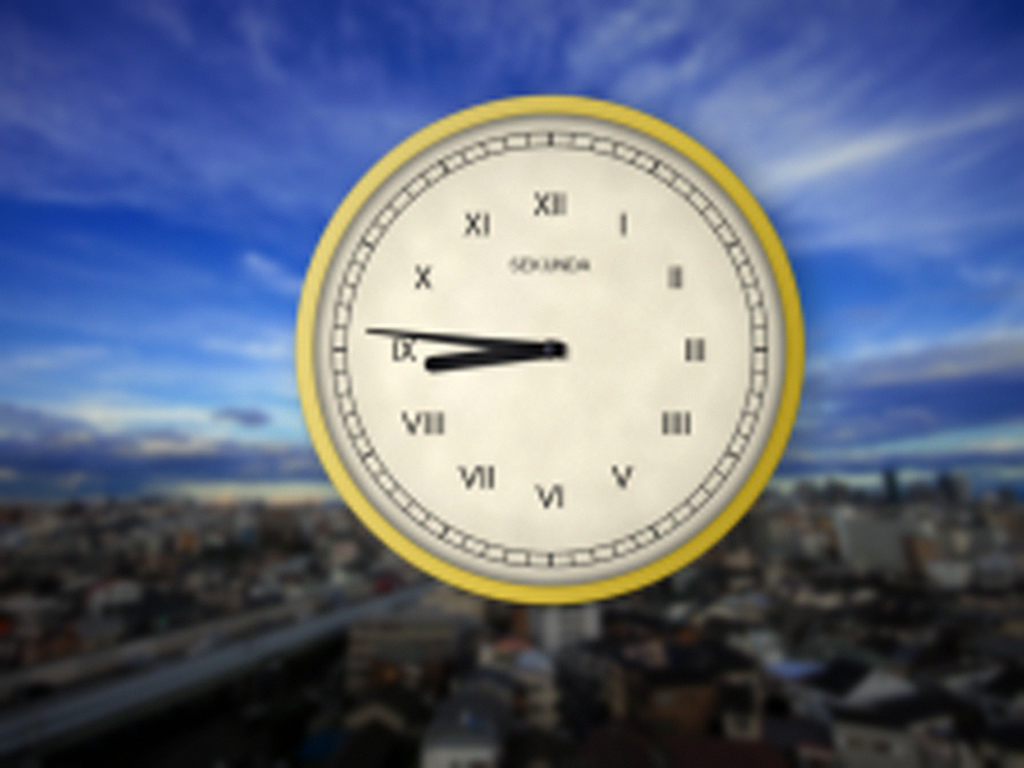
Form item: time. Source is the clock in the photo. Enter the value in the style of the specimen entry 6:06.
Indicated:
8:46
